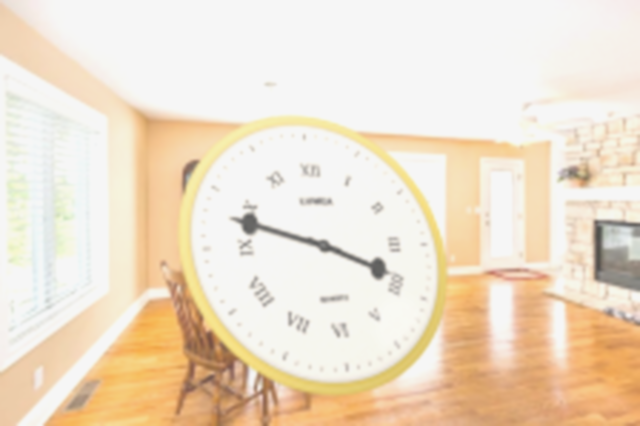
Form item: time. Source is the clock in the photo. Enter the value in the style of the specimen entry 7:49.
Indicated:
3:48
